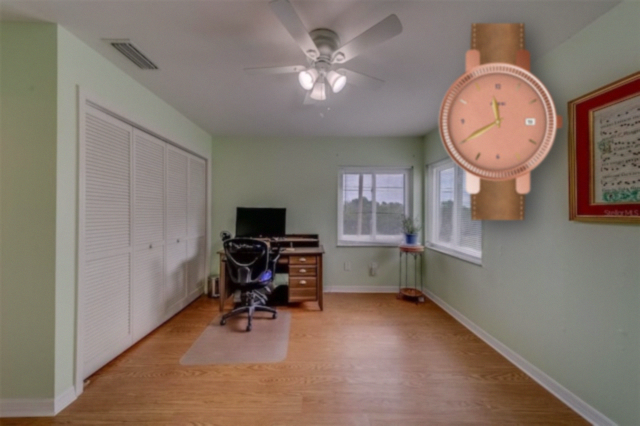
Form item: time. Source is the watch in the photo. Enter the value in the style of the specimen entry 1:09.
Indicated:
11:40
